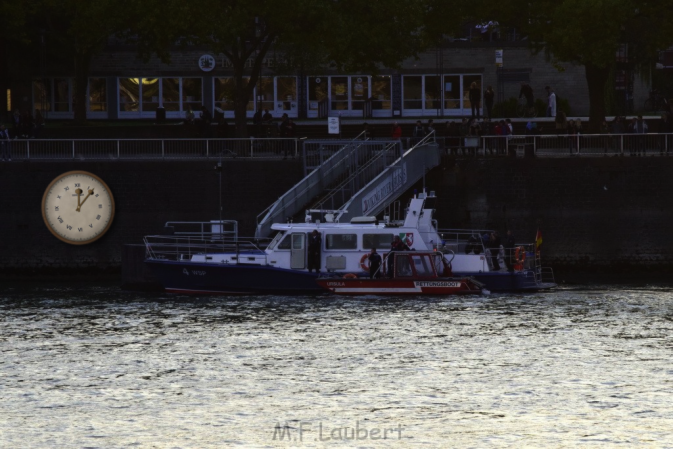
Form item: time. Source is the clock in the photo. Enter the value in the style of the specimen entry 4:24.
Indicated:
12:07
